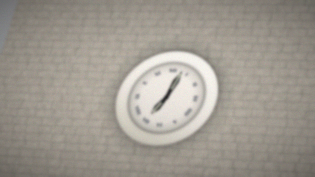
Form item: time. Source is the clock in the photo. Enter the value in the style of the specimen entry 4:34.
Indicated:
7:03
